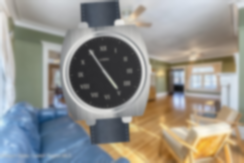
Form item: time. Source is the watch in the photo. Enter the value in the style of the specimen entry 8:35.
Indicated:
4:55
